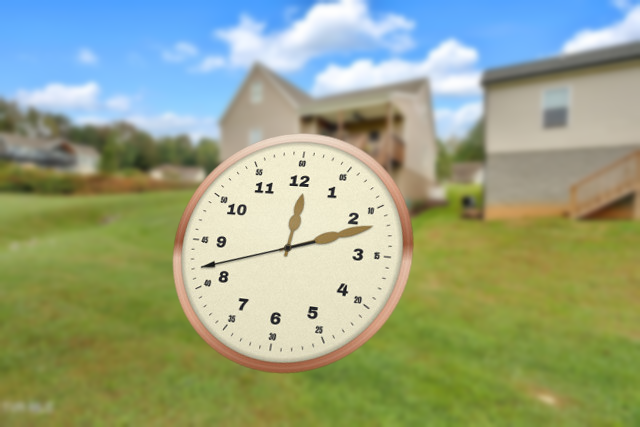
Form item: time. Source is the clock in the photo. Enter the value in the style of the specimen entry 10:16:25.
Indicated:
12:11:42
